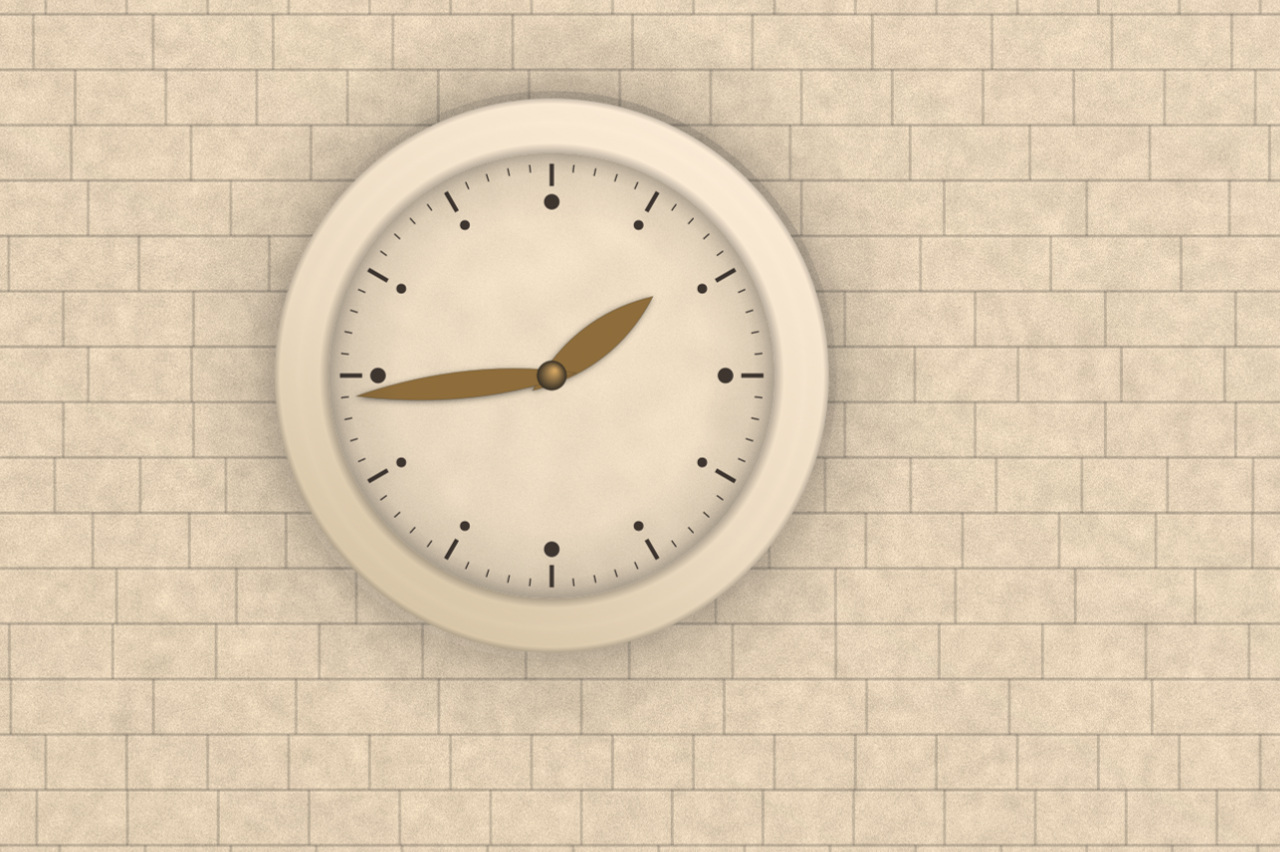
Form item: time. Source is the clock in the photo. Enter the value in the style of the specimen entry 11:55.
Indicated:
1:44
